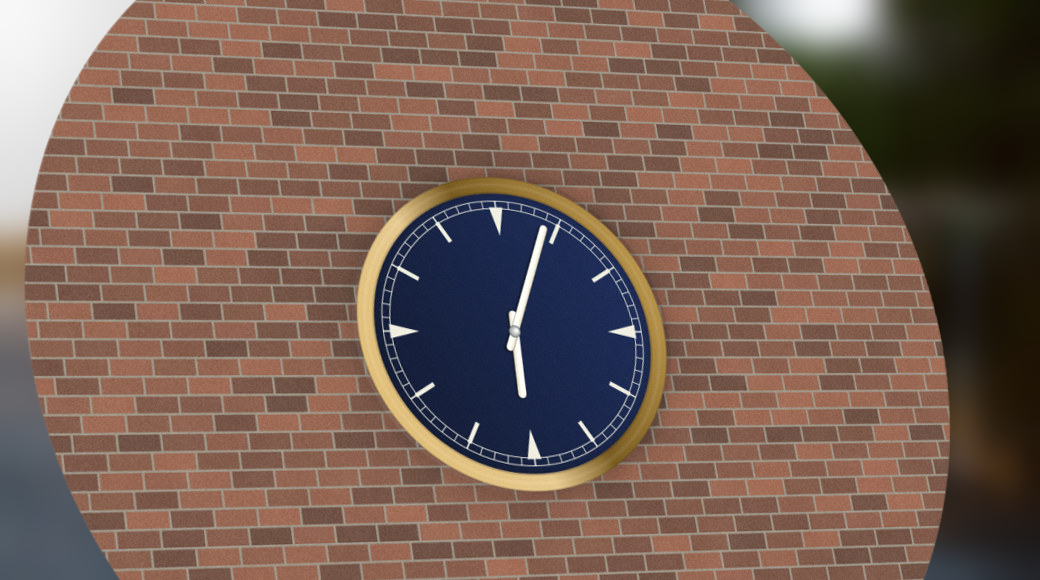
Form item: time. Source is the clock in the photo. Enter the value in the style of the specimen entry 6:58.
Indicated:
6:04
